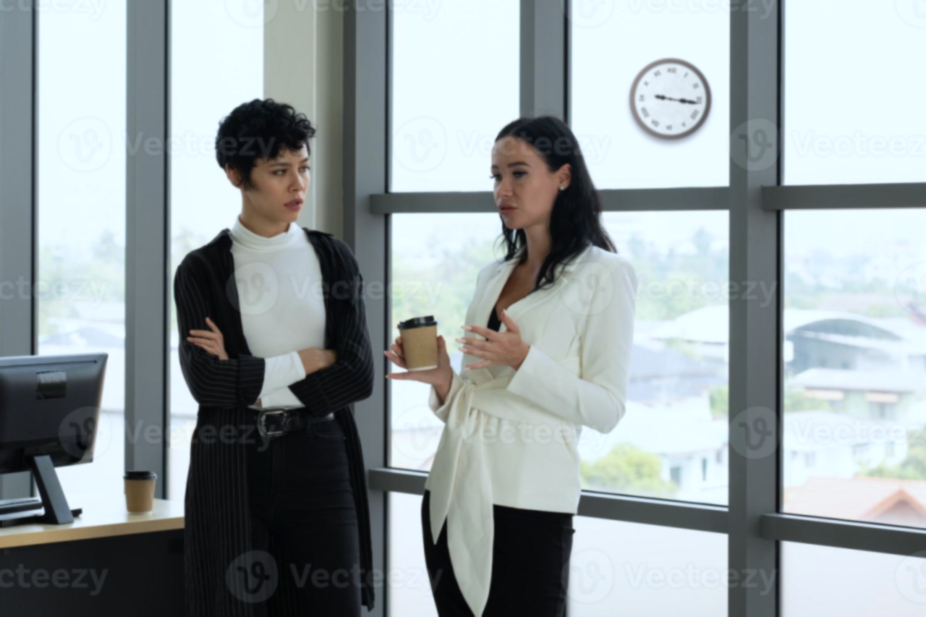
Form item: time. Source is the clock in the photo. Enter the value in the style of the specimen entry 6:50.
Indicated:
9:16
